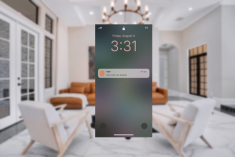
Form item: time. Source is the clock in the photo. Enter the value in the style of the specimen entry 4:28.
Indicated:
3:31
